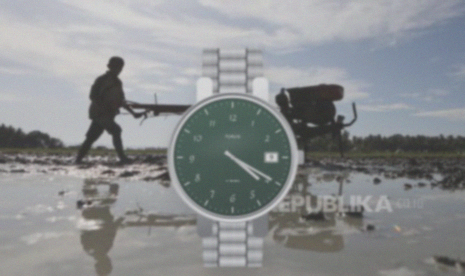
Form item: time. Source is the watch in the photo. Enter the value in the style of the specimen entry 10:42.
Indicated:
4:20
